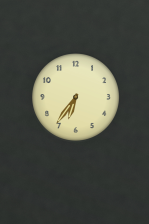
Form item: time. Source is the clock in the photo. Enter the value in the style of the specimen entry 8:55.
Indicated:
6:36
